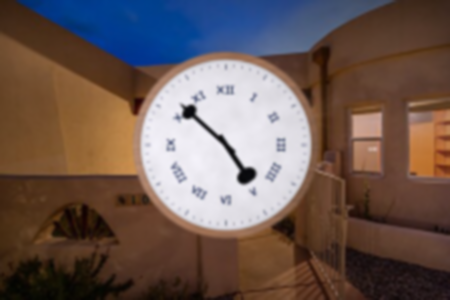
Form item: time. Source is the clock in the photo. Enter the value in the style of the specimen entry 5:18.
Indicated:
4:52
